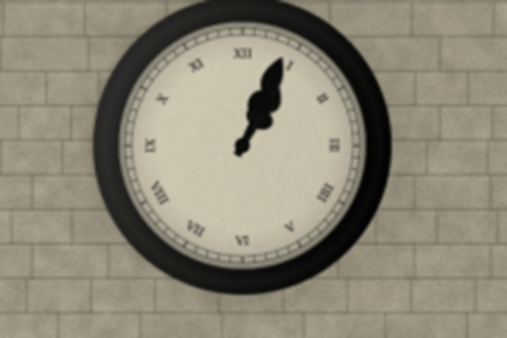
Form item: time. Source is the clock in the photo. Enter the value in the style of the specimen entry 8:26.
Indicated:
1:04
